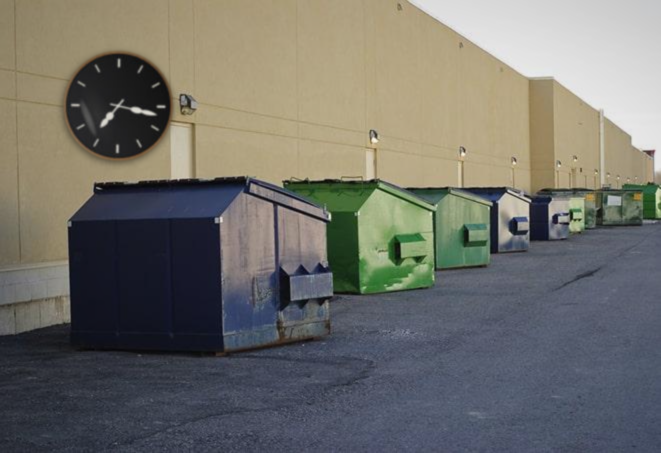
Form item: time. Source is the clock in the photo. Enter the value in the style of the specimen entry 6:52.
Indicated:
7:17
